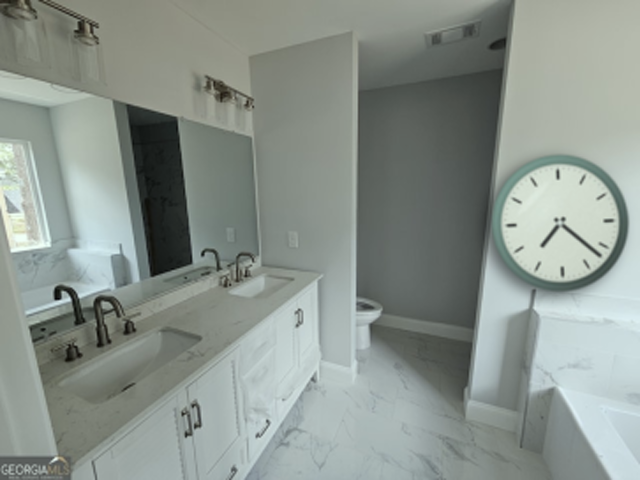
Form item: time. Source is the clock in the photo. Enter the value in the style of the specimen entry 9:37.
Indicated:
7:22
